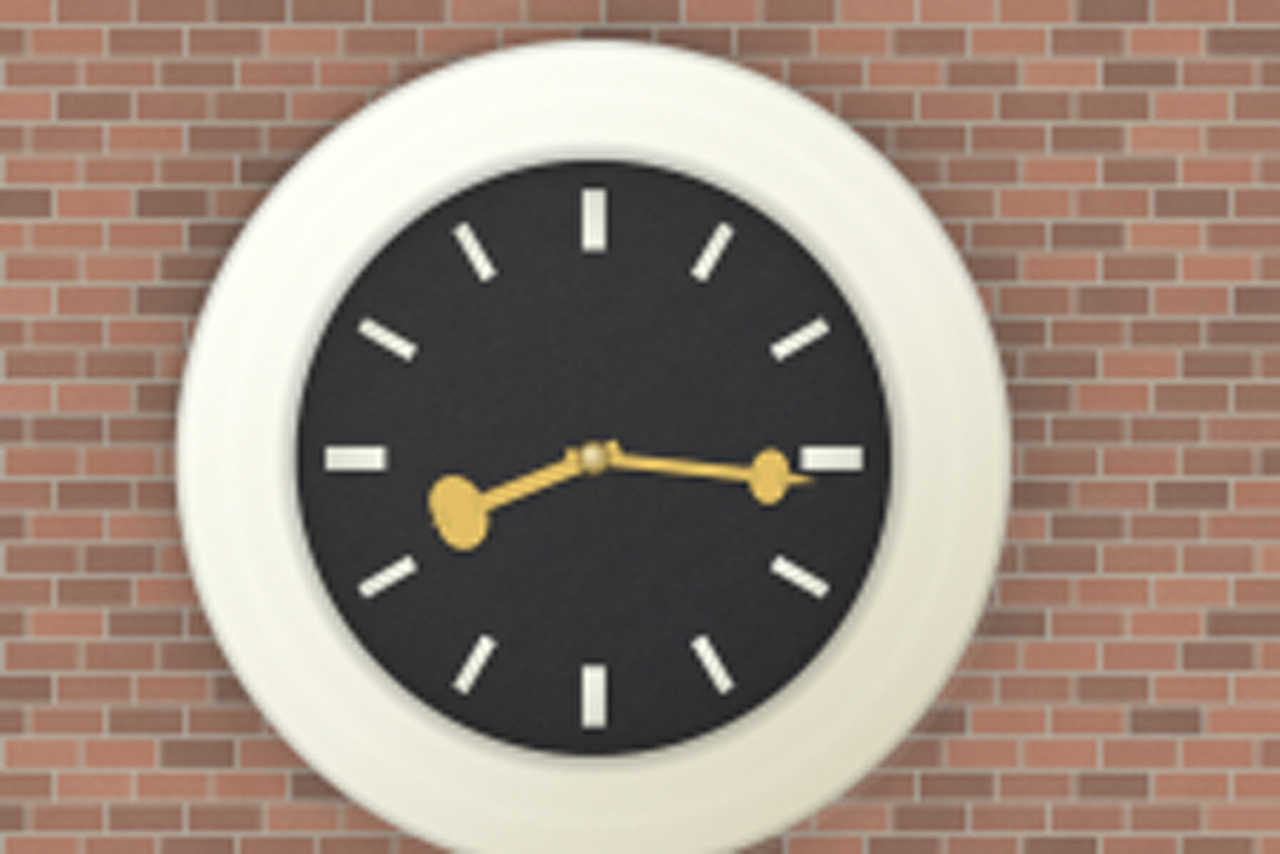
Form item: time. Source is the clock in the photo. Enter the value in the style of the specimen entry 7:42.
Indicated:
8:16
